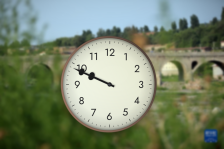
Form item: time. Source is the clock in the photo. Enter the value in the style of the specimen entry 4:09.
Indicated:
9:49
